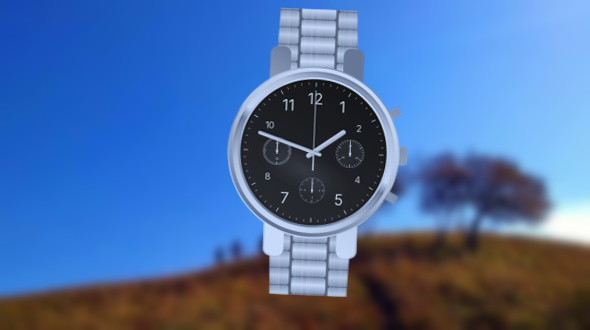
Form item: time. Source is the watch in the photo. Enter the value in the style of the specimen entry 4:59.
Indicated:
1:48
